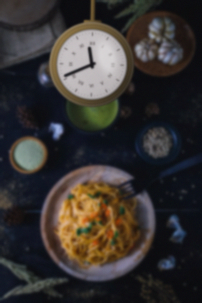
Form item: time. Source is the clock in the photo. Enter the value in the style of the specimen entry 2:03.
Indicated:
11:41
